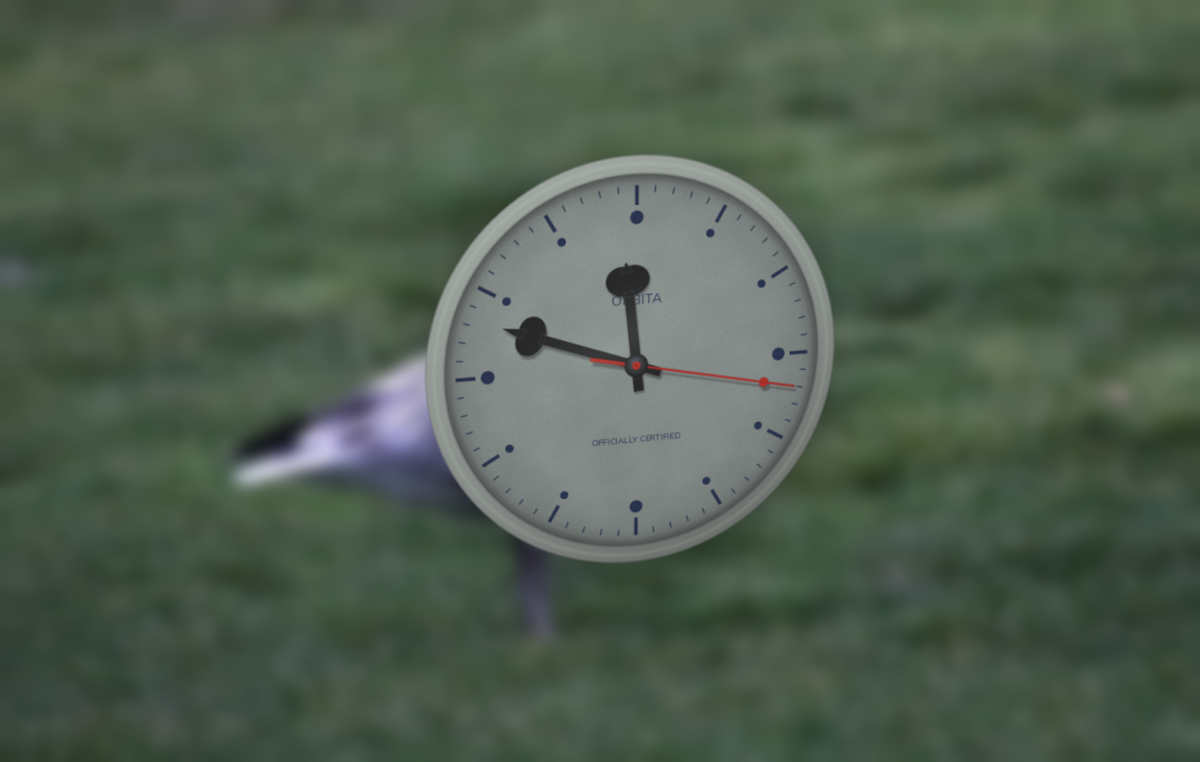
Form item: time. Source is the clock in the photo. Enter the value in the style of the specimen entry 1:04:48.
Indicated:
11:48:17
